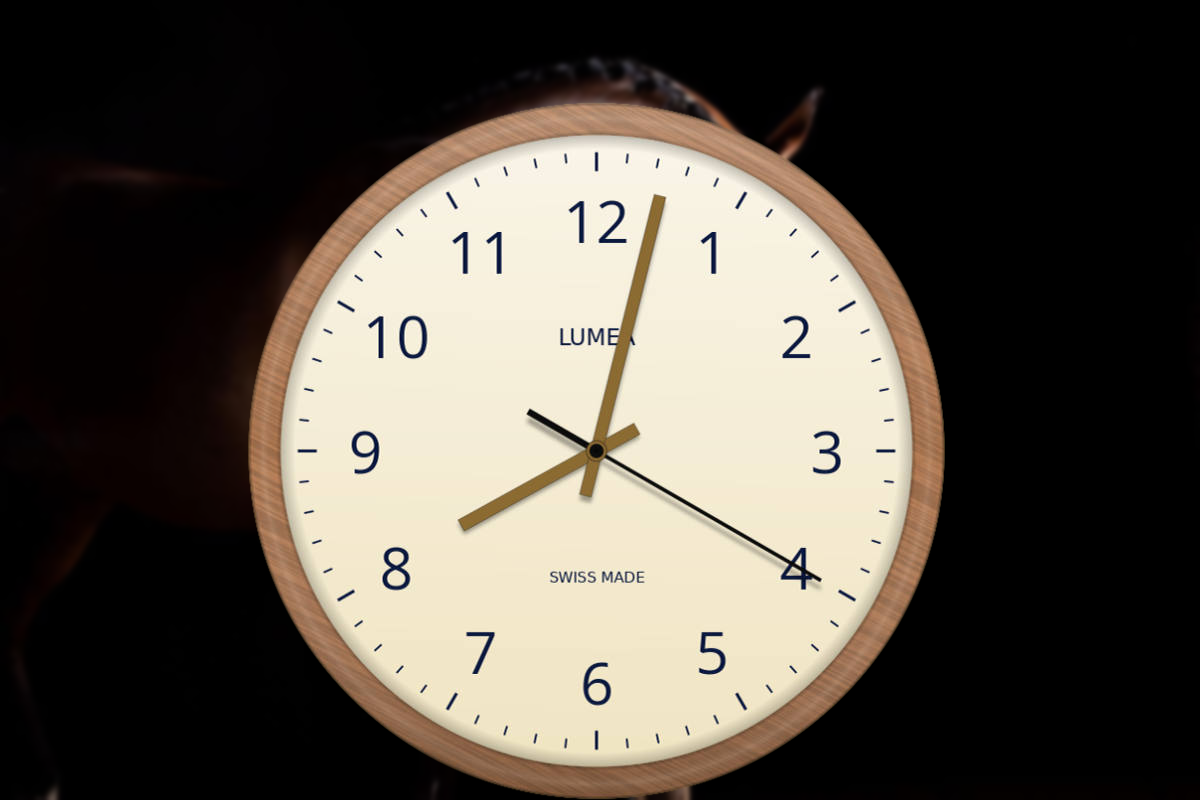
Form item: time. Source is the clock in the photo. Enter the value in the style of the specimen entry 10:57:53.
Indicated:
8:02:20
